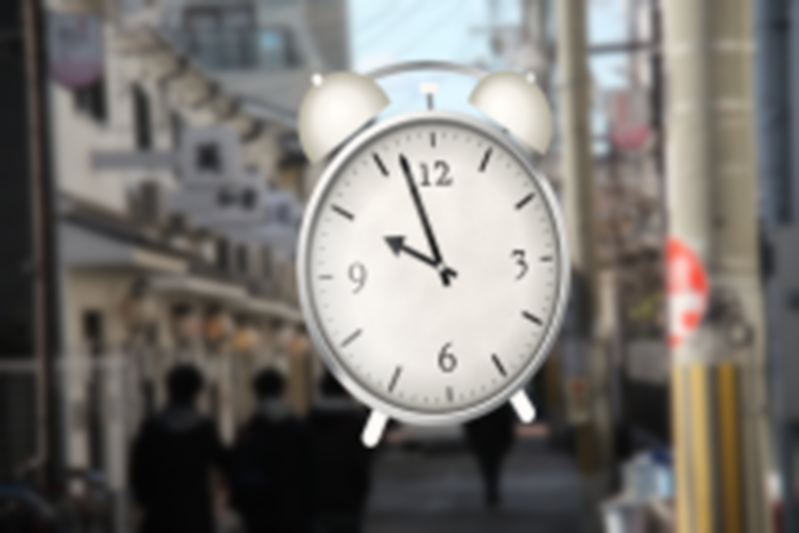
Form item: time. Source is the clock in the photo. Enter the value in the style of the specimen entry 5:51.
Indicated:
9:57
